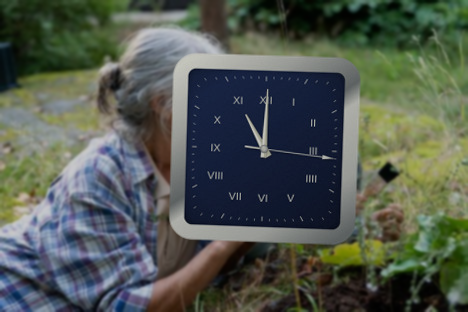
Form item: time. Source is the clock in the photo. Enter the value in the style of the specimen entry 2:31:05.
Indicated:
11:00:16
